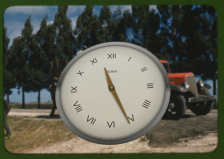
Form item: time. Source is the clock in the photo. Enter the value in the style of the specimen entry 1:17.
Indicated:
11:26
